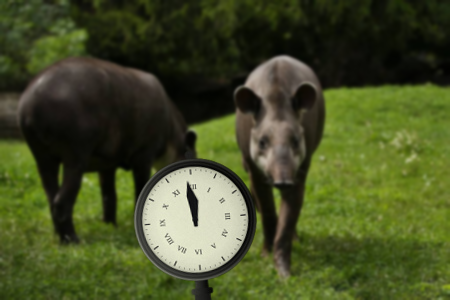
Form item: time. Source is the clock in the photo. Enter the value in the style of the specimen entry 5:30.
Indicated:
11:59
